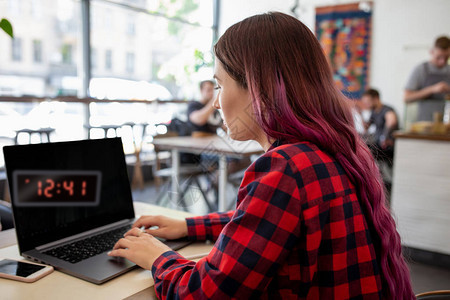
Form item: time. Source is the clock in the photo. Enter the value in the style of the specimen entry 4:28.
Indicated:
12:41
